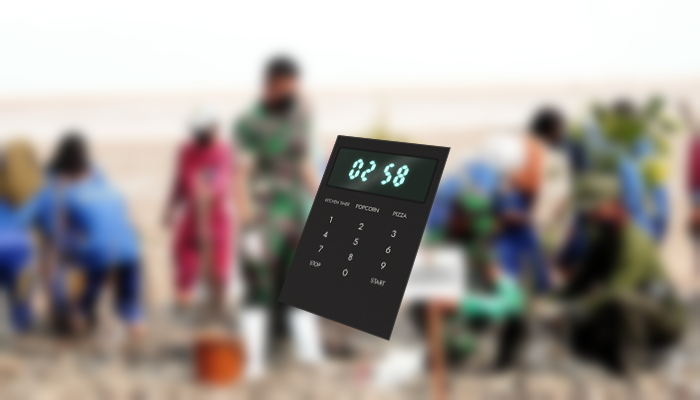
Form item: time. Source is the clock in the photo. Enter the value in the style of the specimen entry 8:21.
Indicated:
2:58
